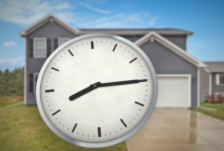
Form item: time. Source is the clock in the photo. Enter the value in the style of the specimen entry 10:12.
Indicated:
8:15
